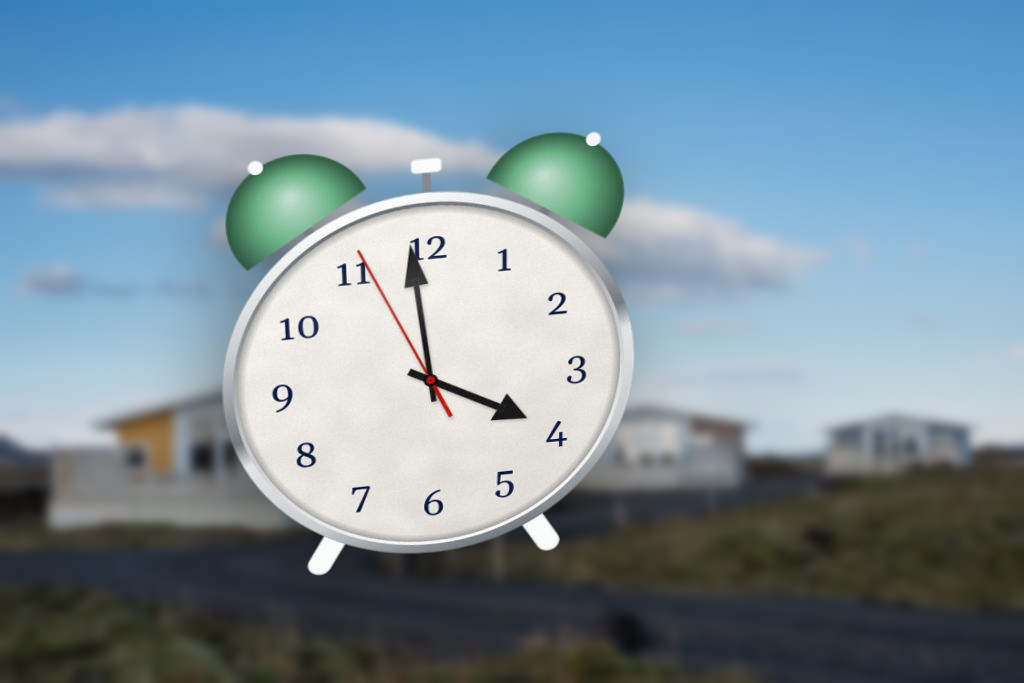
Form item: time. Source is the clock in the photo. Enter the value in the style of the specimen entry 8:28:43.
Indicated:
3:58:56
